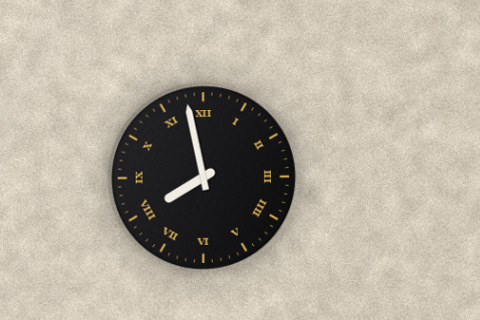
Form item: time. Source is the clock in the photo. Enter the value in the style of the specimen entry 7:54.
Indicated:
7:58
